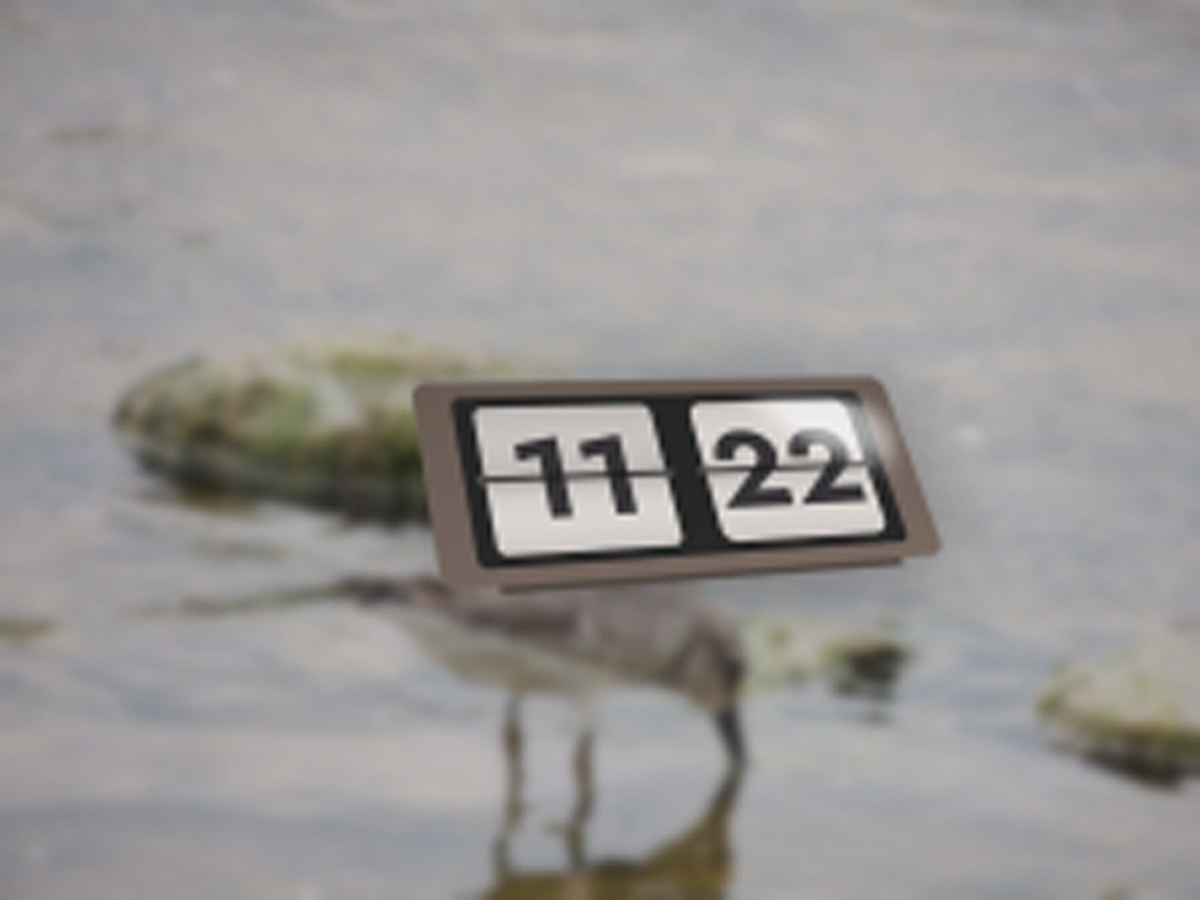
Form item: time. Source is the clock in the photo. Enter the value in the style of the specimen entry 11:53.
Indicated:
11:22
